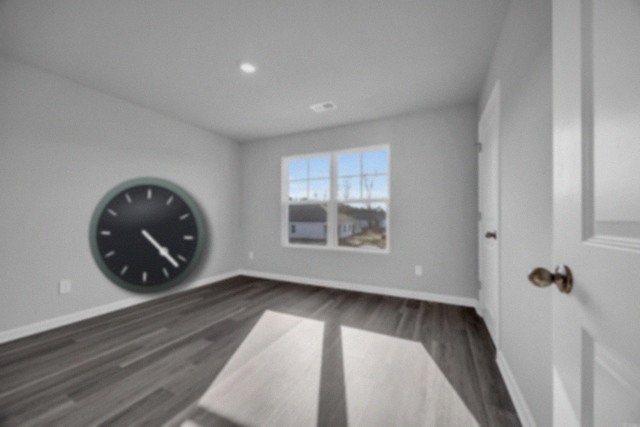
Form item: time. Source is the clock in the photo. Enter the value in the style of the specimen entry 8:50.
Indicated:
4:22
